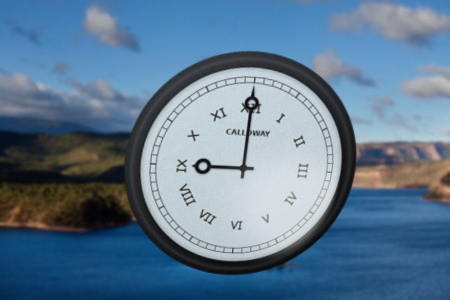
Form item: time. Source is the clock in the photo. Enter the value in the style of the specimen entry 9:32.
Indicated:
9:00
